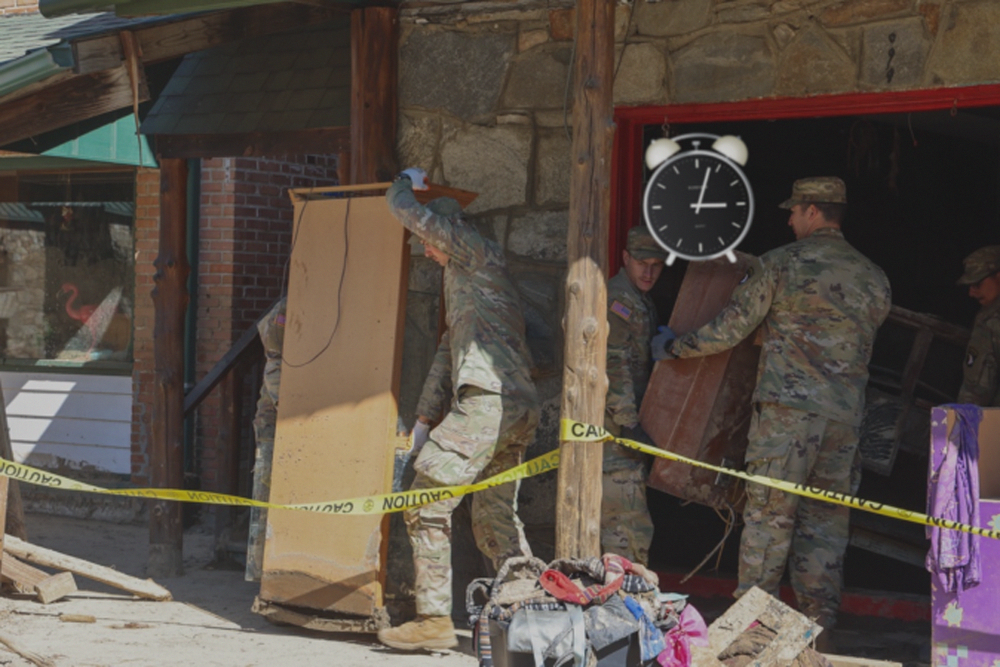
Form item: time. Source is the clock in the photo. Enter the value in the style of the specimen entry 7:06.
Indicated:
3:03
